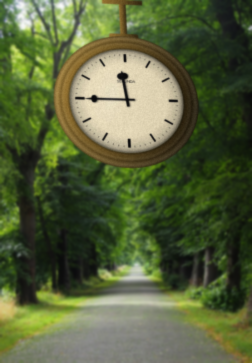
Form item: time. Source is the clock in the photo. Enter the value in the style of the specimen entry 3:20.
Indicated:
11:45
